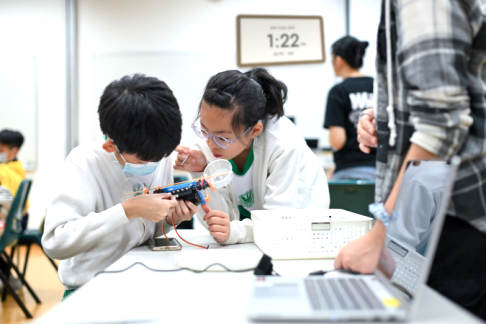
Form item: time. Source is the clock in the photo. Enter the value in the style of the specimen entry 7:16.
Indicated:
1:22
